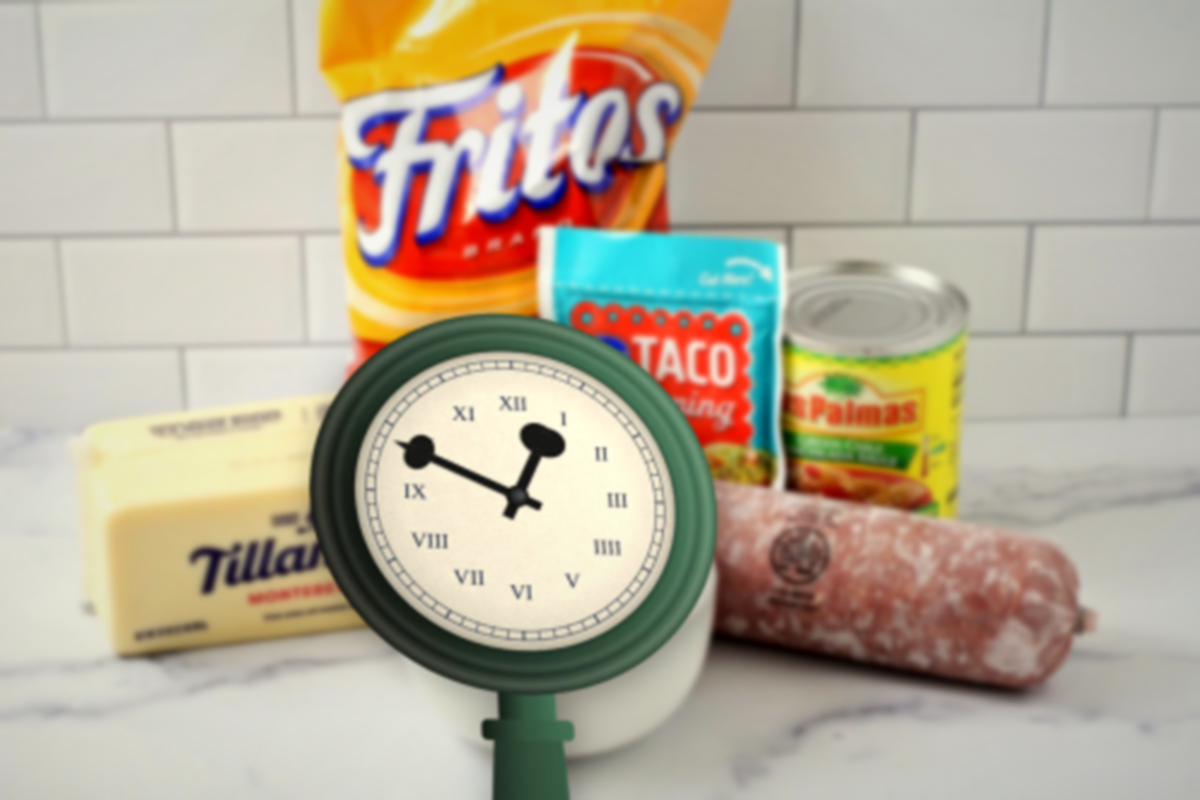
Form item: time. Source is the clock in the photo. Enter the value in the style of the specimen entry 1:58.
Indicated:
12:49
